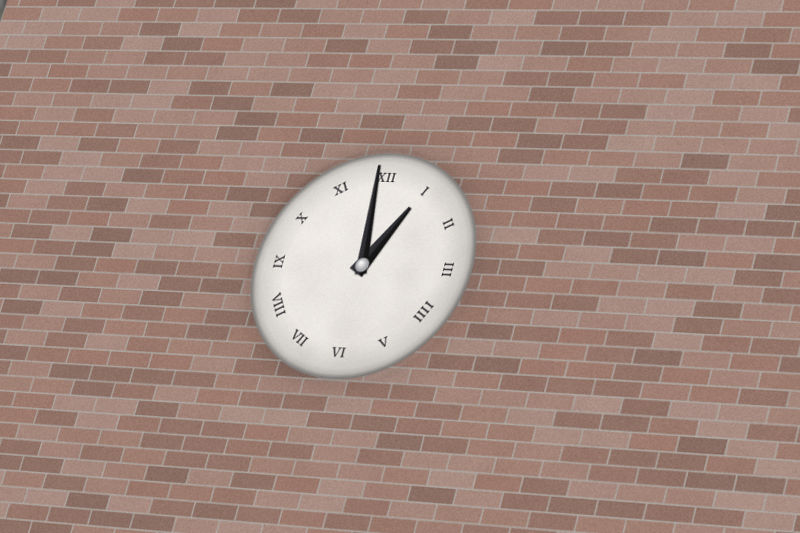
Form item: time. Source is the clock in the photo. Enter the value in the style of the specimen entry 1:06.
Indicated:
12:59
